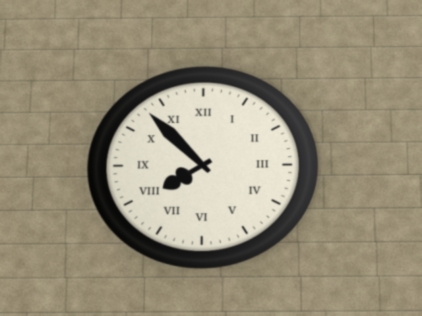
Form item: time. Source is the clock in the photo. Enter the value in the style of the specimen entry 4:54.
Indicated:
7:53
